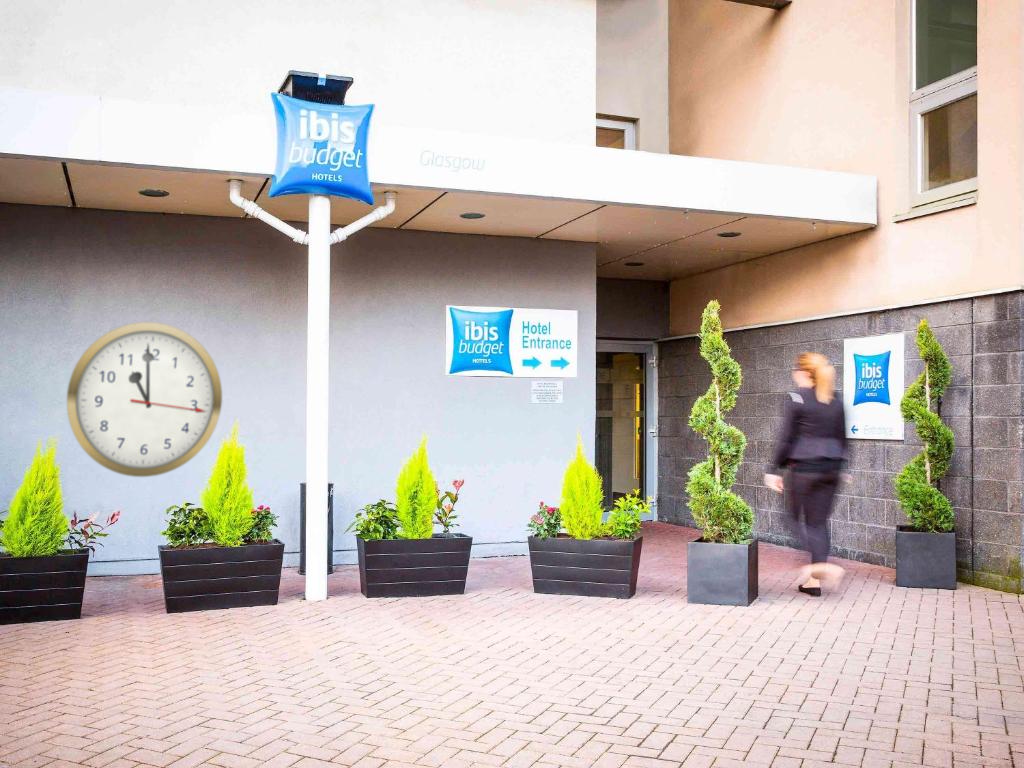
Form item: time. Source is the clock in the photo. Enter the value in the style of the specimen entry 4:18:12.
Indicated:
10:59:16
